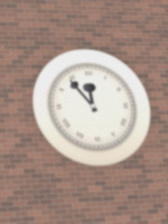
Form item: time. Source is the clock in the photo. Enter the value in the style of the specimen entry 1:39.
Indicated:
11:54
